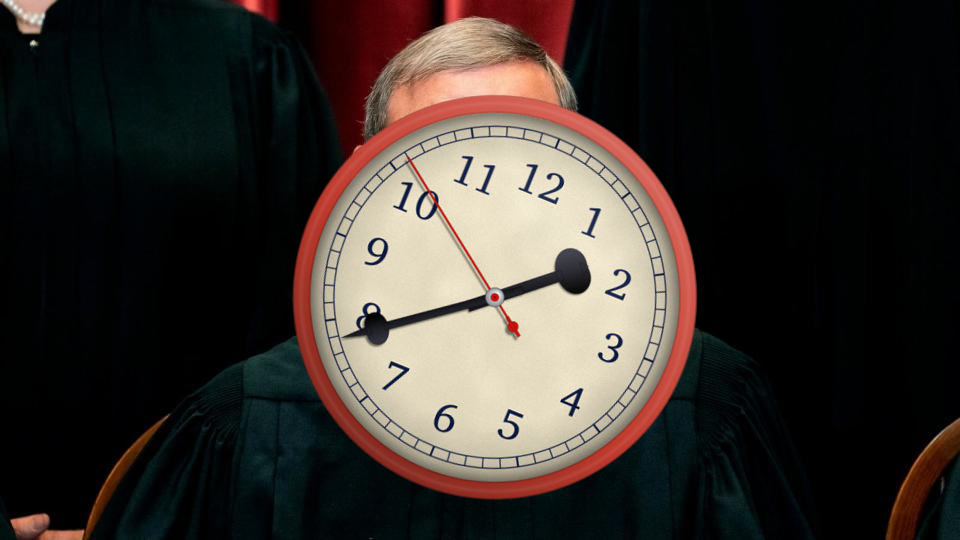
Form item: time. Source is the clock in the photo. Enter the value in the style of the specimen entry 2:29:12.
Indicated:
1:38:51
